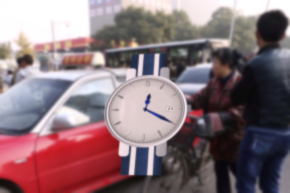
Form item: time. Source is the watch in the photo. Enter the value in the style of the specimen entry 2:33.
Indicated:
12:20
